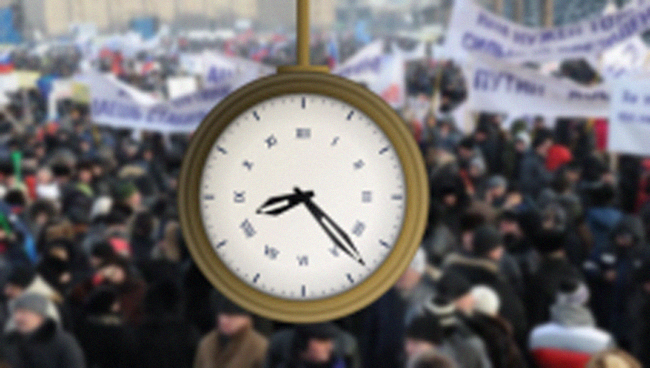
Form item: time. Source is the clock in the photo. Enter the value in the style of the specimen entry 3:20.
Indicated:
8:23
